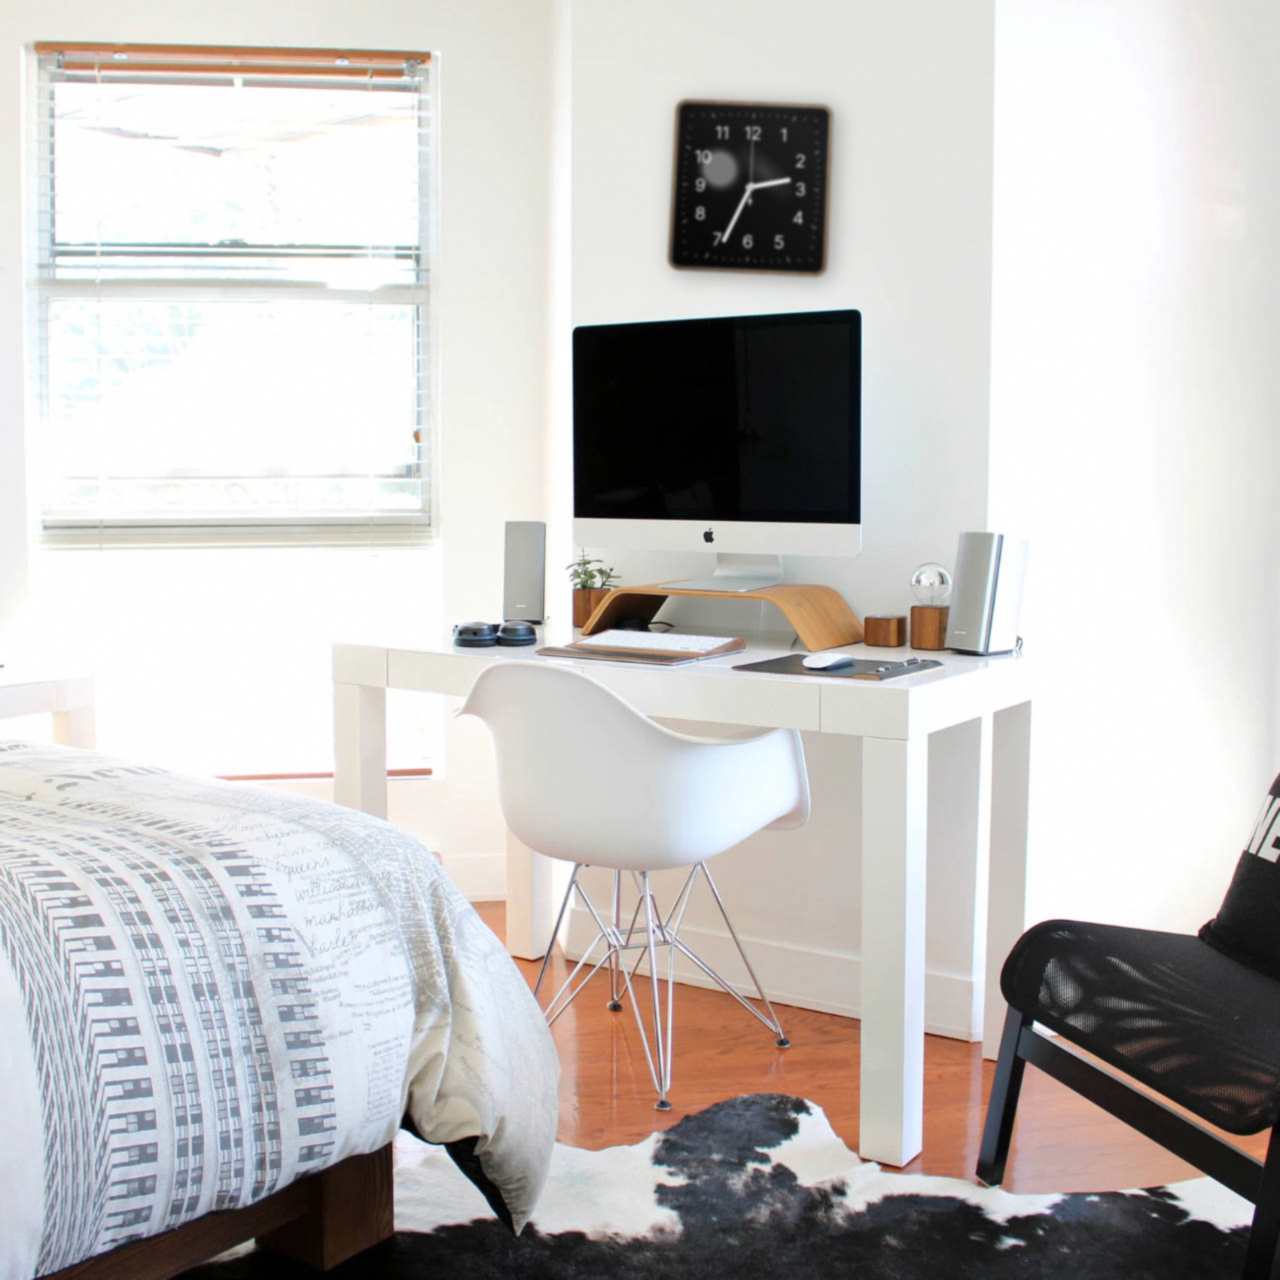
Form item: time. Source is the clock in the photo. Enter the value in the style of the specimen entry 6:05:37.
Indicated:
2:34:00
